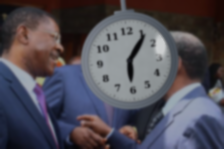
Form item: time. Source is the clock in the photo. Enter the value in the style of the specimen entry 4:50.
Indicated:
6:06
